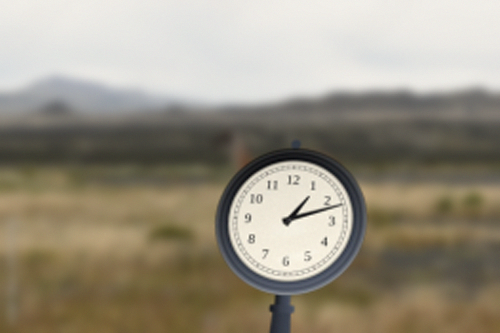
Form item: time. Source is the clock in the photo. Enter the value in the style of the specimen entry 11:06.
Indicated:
1:12
